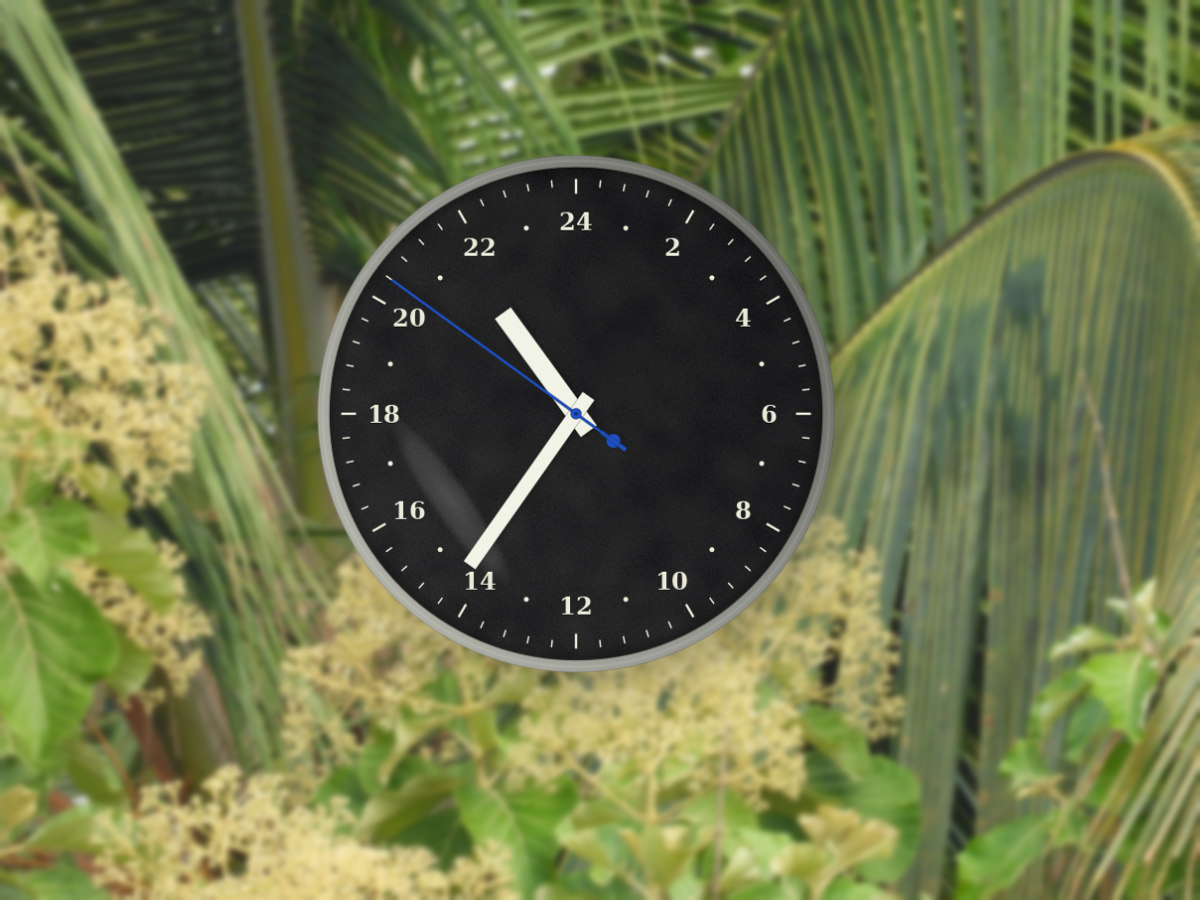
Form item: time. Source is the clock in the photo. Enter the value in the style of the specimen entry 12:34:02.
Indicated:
21:35:51
